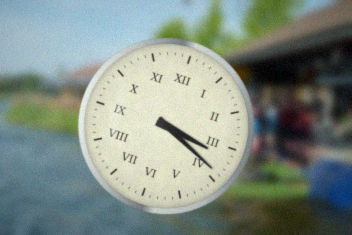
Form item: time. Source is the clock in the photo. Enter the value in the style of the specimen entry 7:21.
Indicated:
3:19
